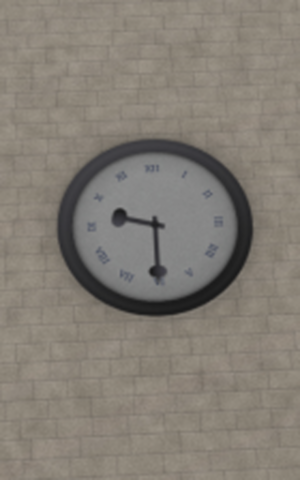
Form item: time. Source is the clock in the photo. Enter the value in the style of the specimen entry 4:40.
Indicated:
9:30
